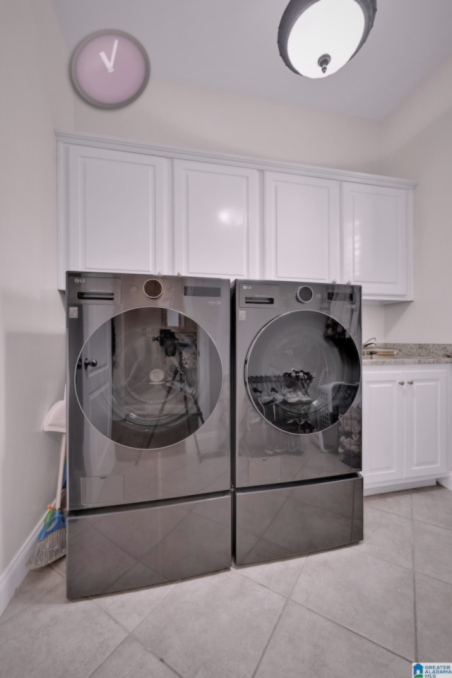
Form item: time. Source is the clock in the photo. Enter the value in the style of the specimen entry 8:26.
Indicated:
11:02
